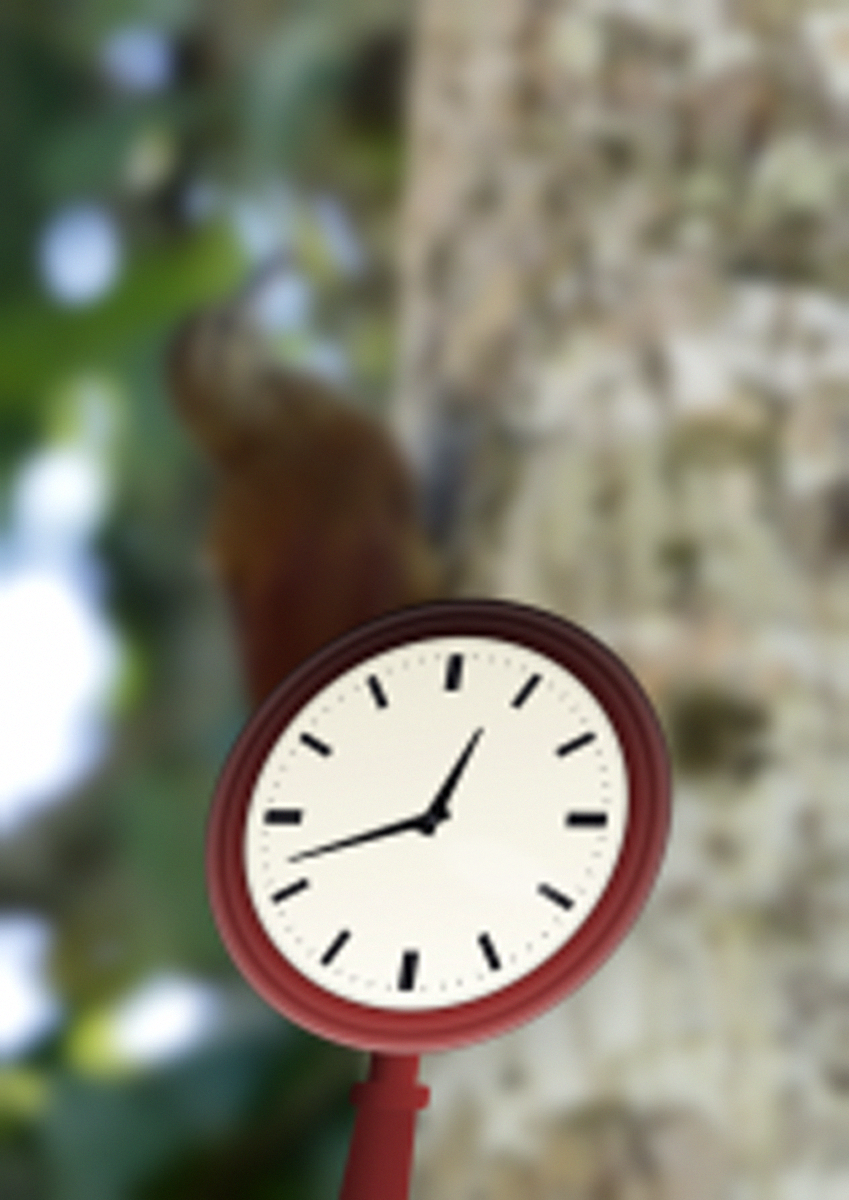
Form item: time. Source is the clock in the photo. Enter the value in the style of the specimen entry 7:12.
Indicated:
12:42
